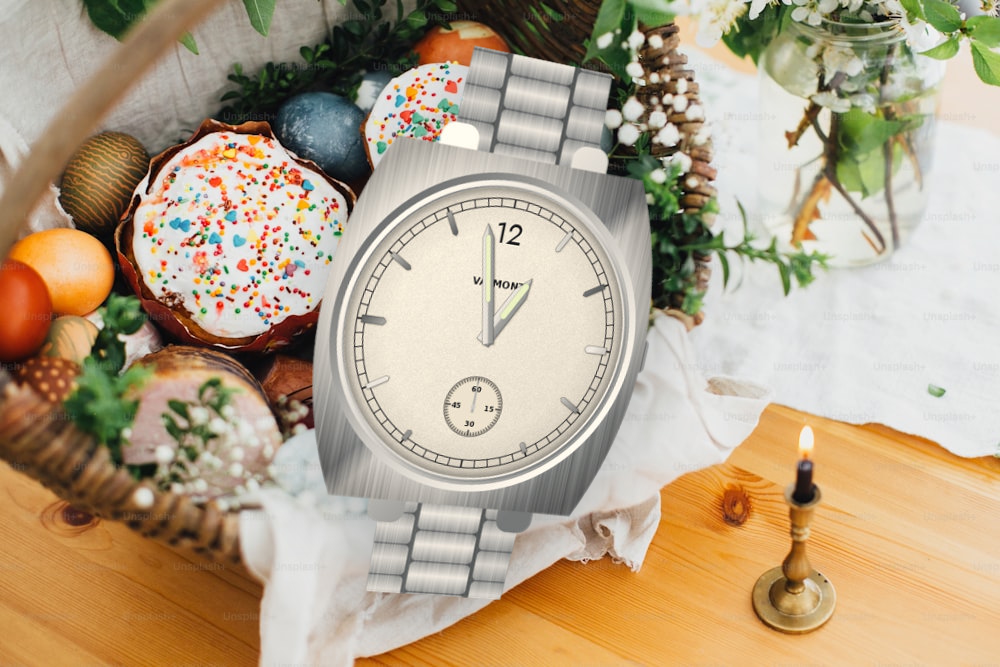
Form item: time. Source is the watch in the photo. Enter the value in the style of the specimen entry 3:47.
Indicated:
12:58
